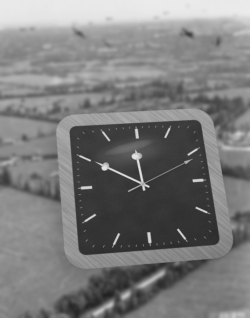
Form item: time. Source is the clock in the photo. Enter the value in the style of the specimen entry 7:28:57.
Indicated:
11:50:11
